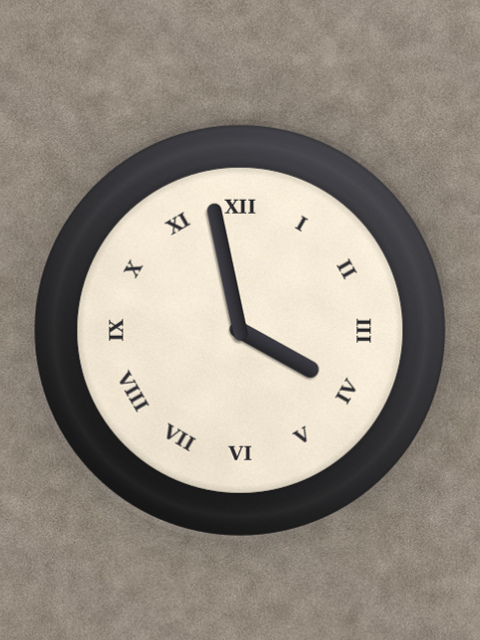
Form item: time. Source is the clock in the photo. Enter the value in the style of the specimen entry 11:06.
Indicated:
3:58
